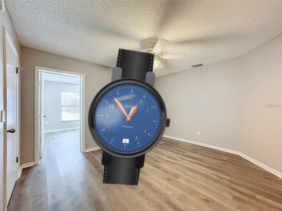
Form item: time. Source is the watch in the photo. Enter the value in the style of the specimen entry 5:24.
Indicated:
12:53
